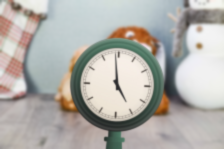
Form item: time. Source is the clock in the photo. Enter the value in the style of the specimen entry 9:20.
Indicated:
4:59
